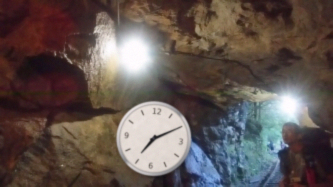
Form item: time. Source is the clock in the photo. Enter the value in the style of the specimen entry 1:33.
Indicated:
7:10
